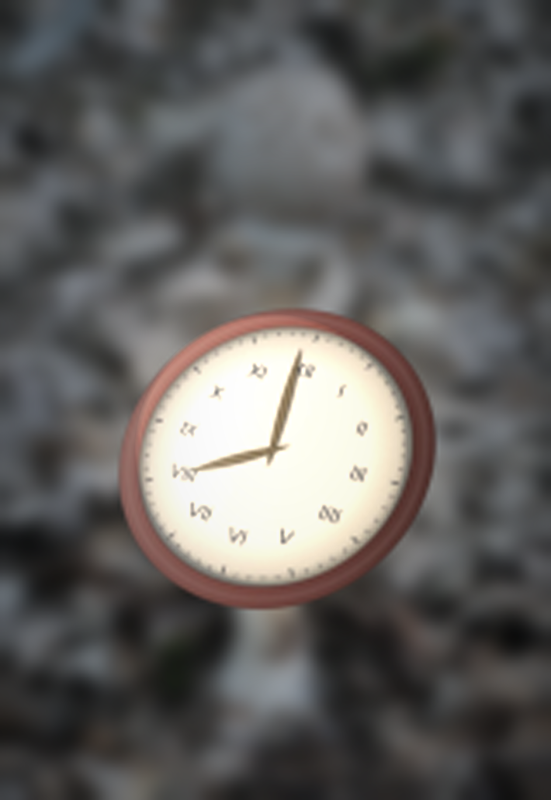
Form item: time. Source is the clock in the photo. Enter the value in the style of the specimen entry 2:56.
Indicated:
7:59
